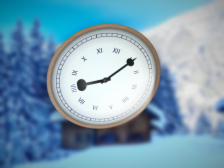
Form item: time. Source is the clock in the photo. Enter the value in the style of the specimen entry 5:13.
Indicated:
8:06
